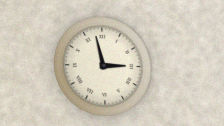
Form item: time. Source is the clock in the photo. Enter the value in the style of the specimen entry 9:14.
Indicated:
2:58
